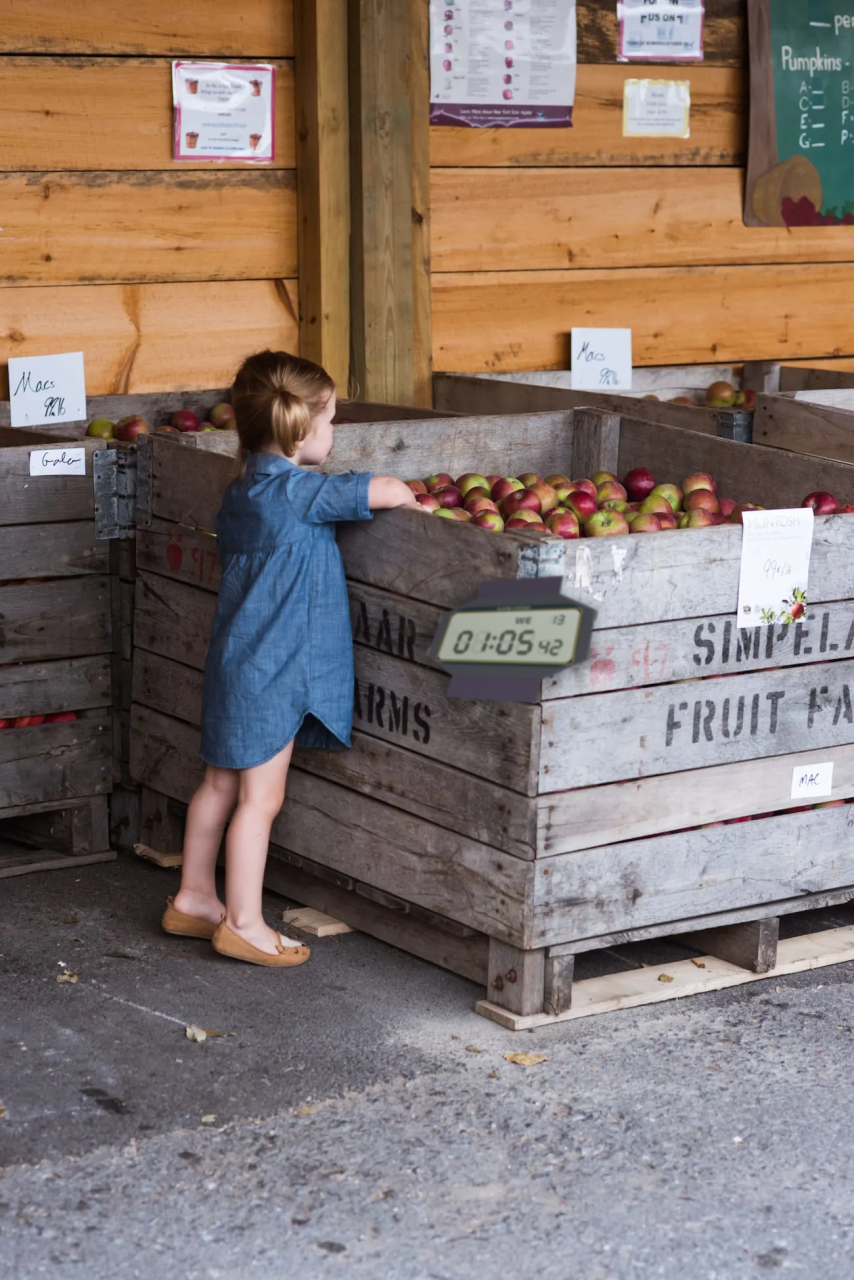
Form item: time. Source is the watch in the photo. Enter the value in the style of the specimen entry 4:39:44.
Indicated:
1:05:42
